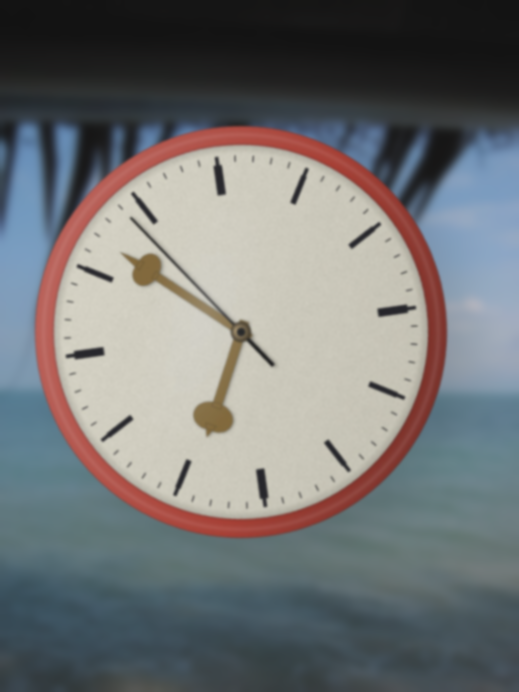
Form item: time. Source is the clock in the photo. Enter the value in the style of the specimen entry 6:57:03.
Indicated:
6:51:54
